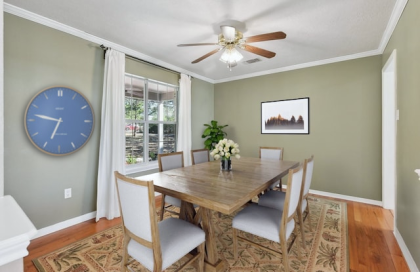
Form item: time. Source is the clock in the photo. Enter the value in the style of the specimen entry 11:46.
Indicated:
6:47
